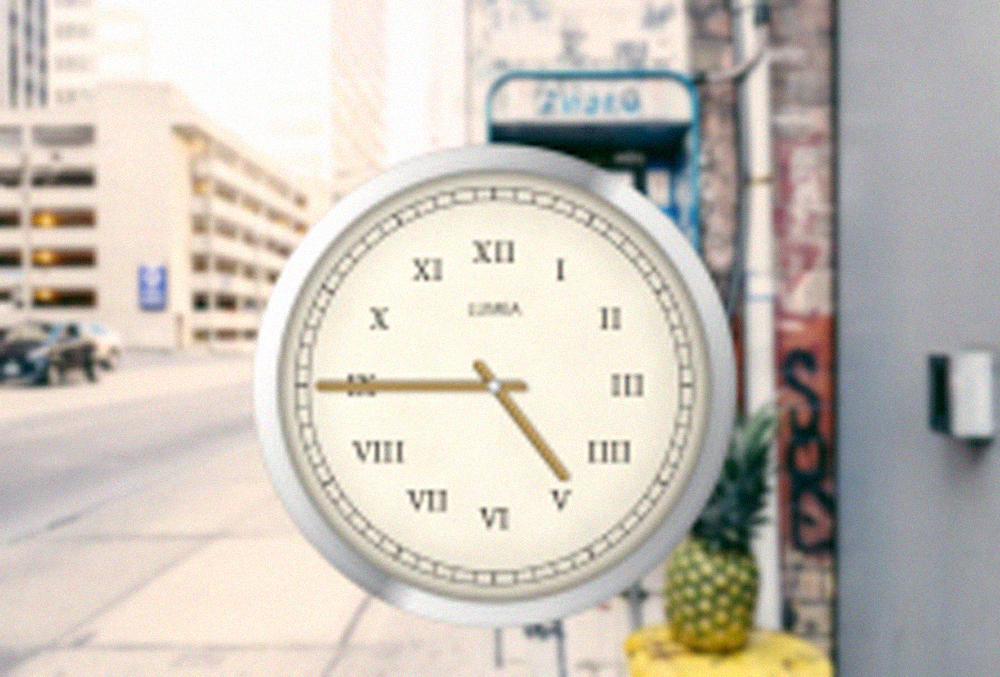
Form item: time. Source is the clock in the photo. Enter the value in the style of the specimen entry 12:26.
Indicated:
4:45
